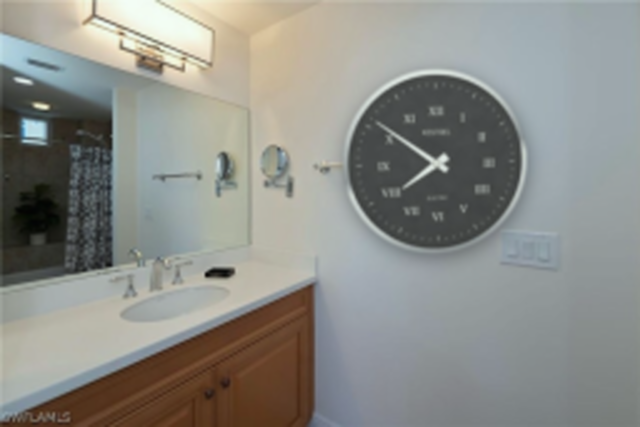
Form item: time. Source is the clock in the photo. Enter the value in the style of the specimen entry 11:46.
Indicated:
7:51
